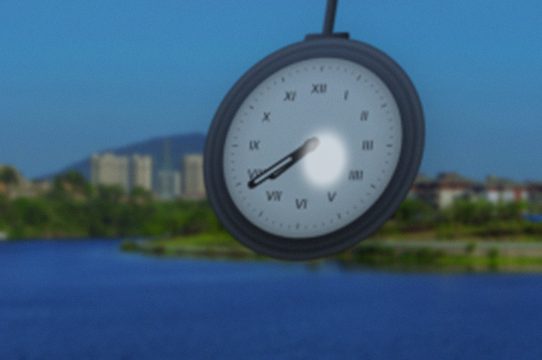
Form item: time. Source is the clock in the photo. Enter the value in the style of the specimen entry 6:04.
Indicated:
7:39
